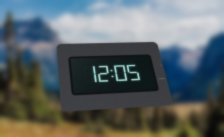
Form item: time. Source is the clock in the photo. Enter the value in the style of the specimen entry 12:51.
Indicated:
12:05
